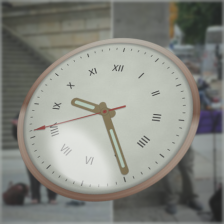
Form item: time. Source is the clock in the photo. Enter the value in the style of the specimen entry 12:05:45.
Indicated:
9:24:41
